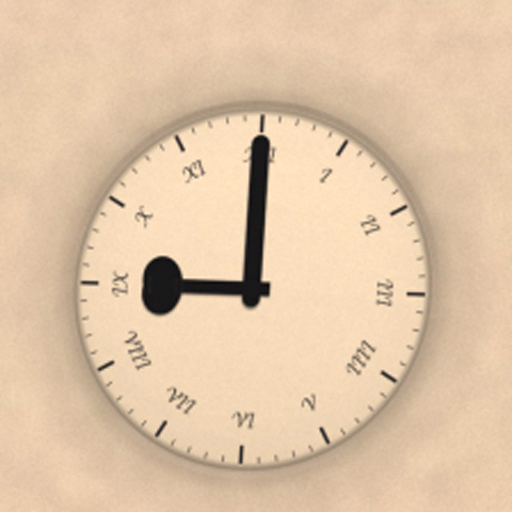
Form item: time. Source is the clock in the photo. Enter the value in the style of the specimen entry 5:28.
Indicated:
9:00
